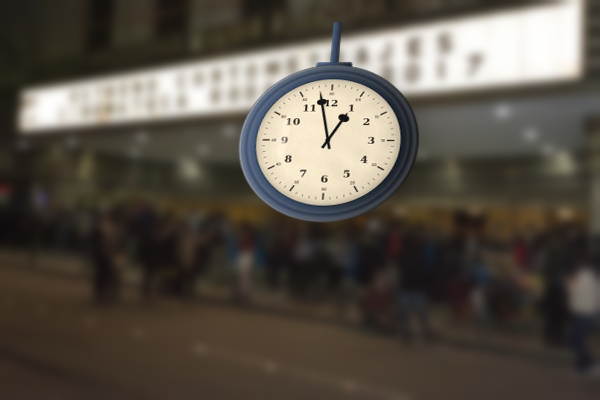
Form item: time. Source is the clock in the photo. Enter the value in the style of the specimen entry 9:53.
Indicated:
12:58
